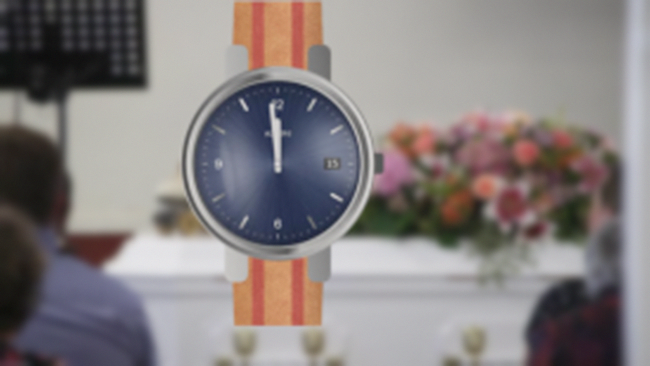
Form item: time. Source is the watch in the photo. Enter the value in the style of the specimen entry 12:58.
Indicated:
11:59
